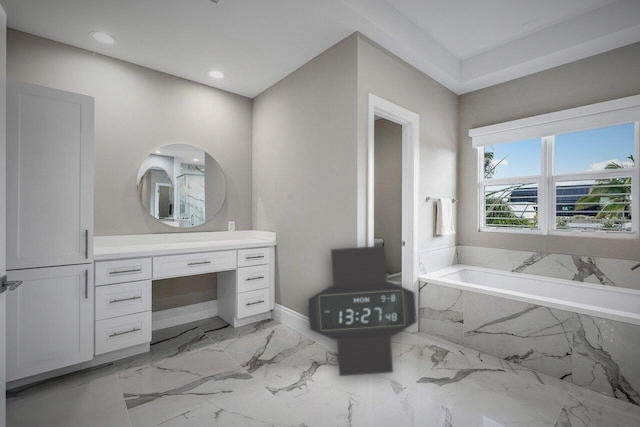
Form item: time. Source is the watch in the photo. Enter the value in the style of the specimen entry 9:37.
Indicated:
13:27
